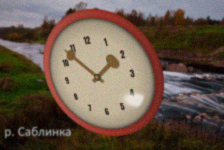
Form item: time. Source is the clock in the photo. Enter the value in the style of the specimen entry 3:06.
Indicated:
1:53
